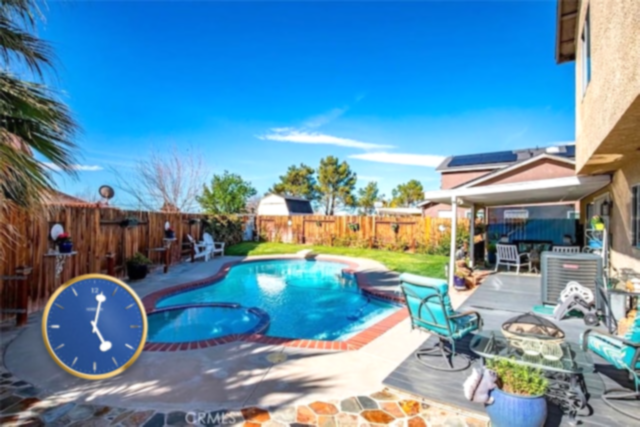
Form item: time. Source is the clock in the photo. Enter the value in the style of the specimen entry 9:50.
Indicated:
5:02
